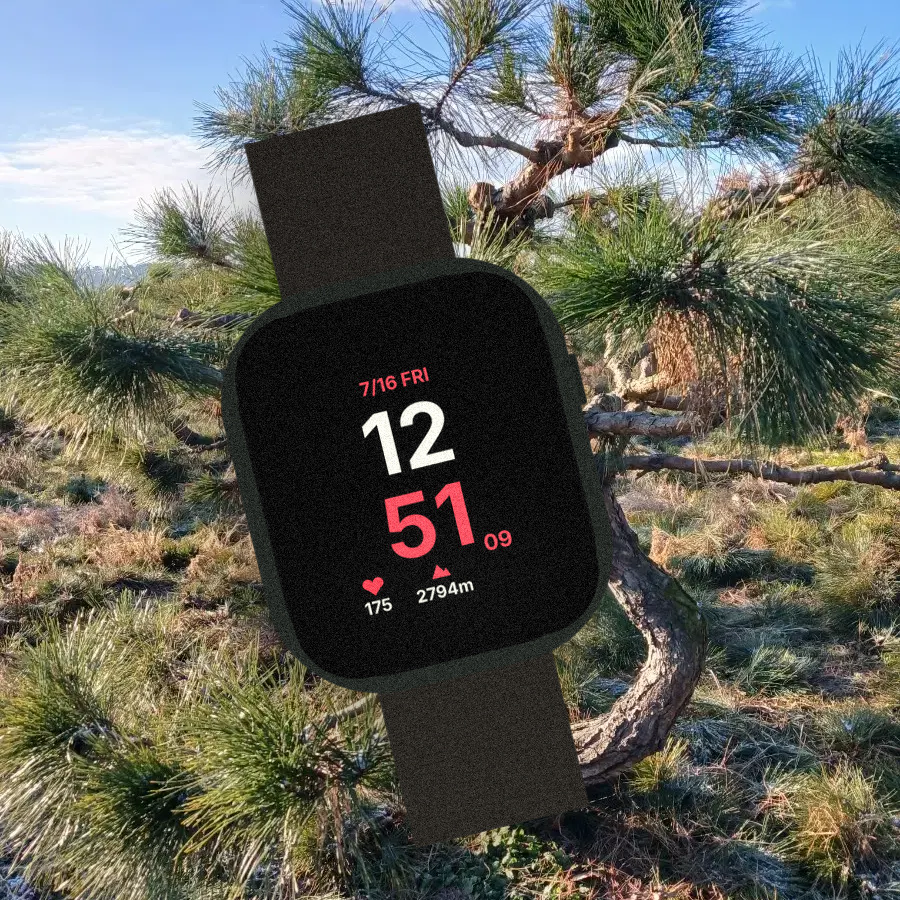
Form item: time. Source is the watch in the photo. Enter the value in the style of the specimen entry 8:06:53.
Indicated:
12:51:09
